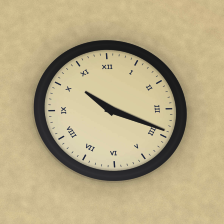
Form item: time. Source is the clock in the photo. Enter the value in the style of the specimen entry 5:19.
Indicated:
10:19
